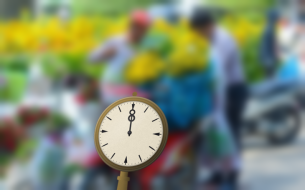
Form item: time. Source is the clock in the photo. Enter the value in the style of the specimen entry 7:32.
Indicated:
12:00
